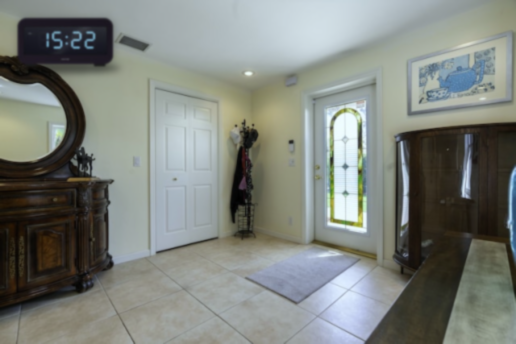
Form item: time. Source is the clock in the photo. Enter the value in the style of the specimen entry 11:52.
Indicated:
15:22
